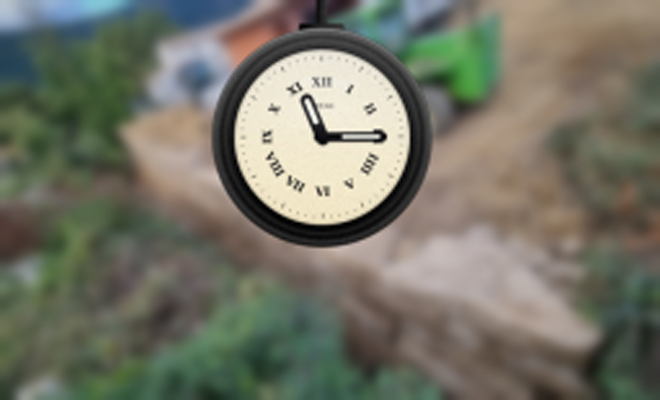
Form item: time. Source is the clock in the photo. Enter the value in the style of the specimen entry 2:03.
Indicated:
11:15
